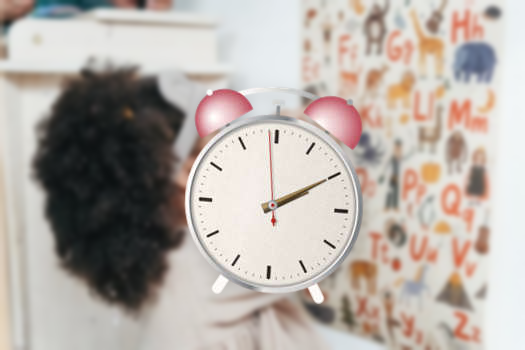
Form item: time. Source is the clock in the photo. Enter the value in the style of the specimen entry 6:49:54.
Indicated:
2:09:59
